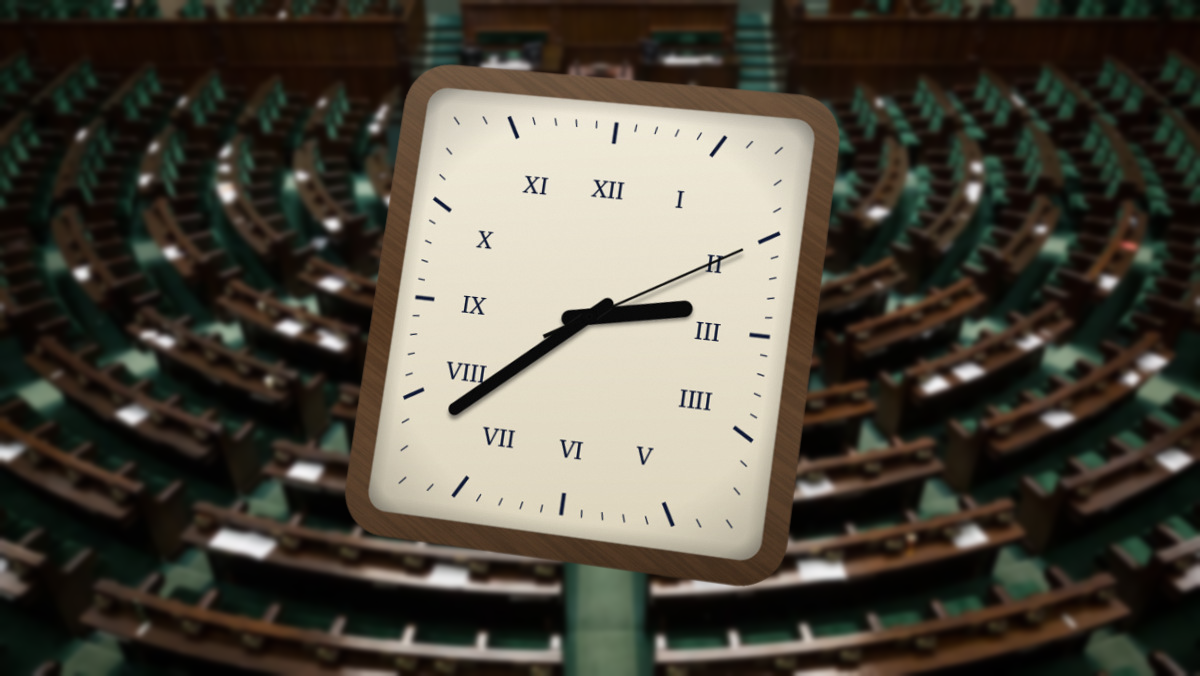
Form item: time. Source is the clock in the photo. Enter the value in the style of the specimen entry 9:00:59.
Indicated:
2:38:10
